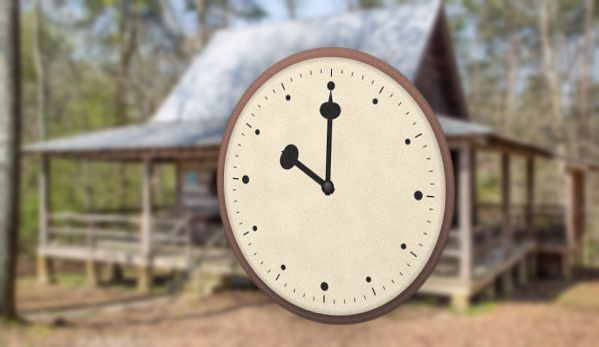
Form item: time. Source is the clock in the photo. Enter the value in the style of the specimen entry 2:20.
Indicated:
10:00
